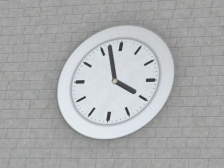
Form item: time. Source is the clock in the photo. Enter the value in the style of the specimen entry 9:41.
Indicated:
3:57
